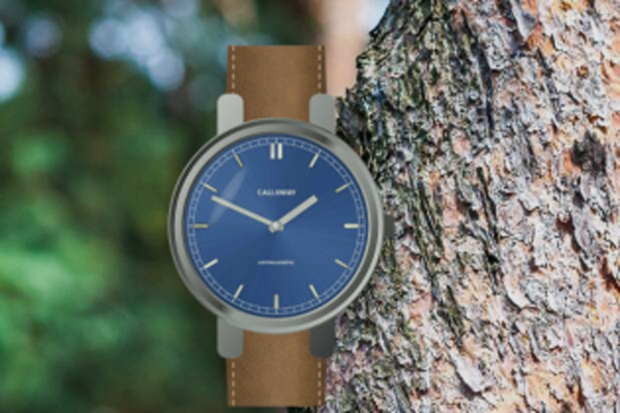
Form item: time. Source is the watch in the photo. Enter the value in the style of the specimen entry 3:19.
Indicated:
1:49
